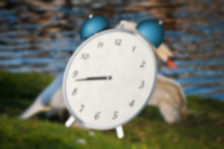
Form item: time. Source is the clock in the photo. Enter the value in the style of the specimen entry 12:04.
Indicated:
8:43
